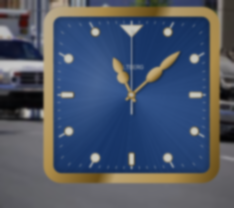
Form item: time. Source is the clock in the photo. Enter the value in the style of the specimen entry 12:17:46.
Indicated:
11:08:00
